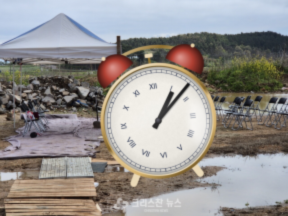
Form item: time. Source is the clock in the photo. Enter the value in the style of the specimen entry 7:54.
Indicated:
1:08
